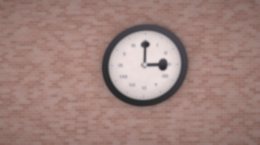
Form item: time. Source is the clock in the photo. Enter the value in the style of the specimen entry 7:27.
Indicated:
3:00
